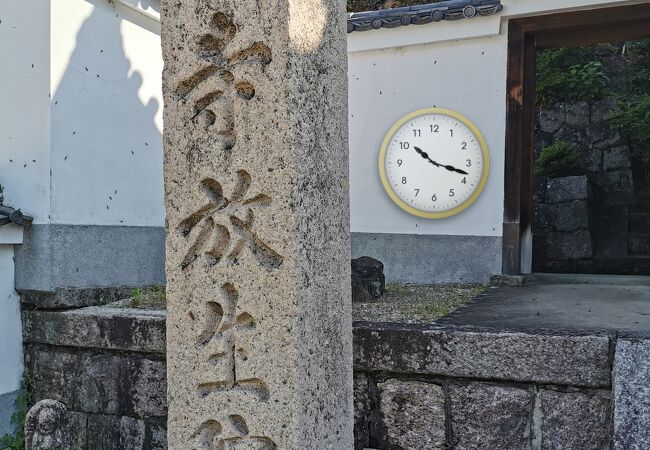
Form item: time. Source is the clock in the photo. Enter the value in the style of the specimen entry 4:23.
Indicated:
10:18
